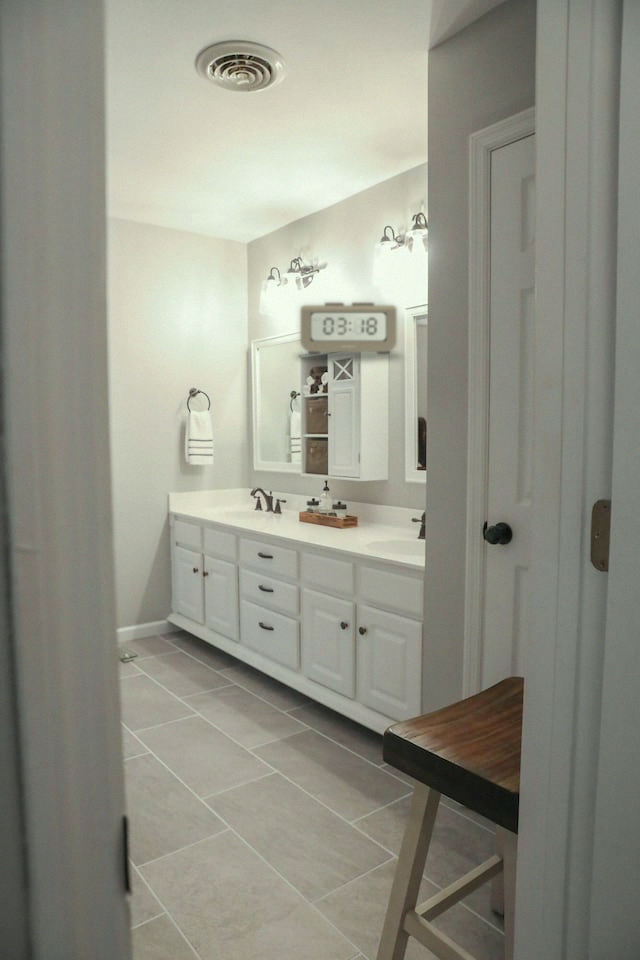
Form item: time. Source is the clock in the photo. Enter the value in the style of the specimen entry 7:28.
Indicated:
3:18
